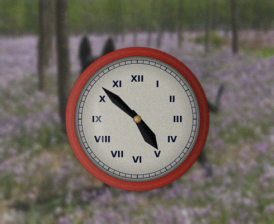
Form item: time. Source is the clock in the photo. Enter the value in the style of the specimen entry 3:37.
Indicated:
4:52
